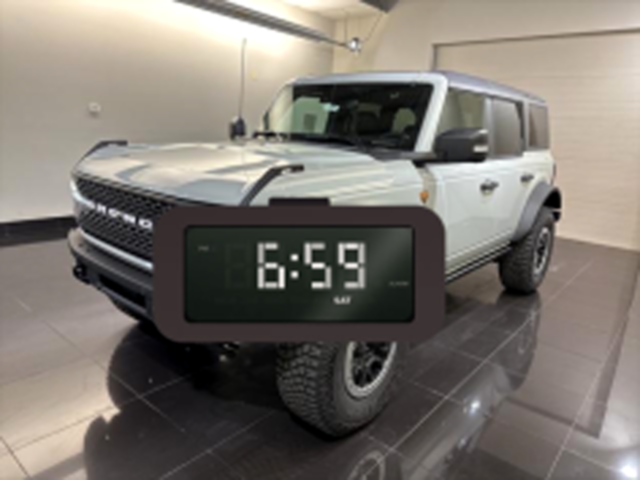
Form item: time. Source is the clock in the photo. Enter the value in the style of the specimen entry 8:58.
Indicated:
6:59
